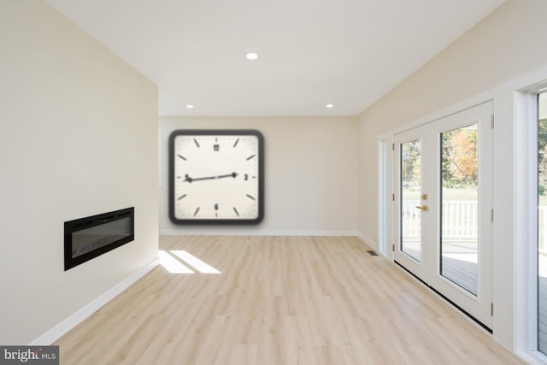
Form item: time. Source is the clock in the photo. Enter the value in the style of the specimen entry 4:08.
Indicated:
2:44
